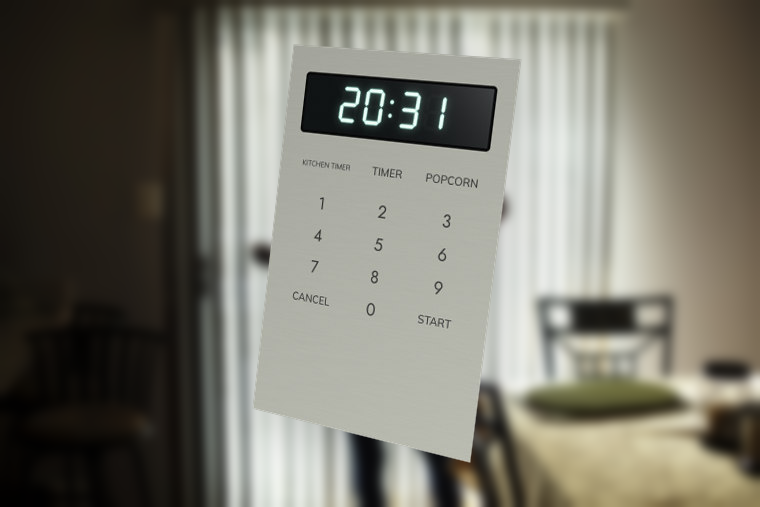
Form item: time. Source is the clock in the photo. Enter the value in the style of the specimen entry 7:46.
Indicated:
20:31
